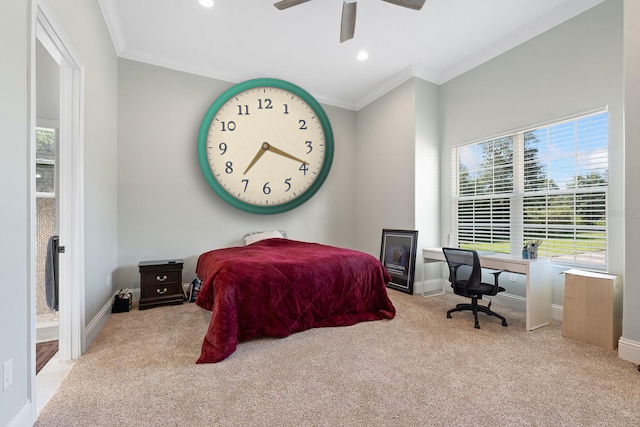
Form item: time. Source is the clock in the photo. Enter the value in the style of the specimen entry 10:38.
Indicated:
7:19
